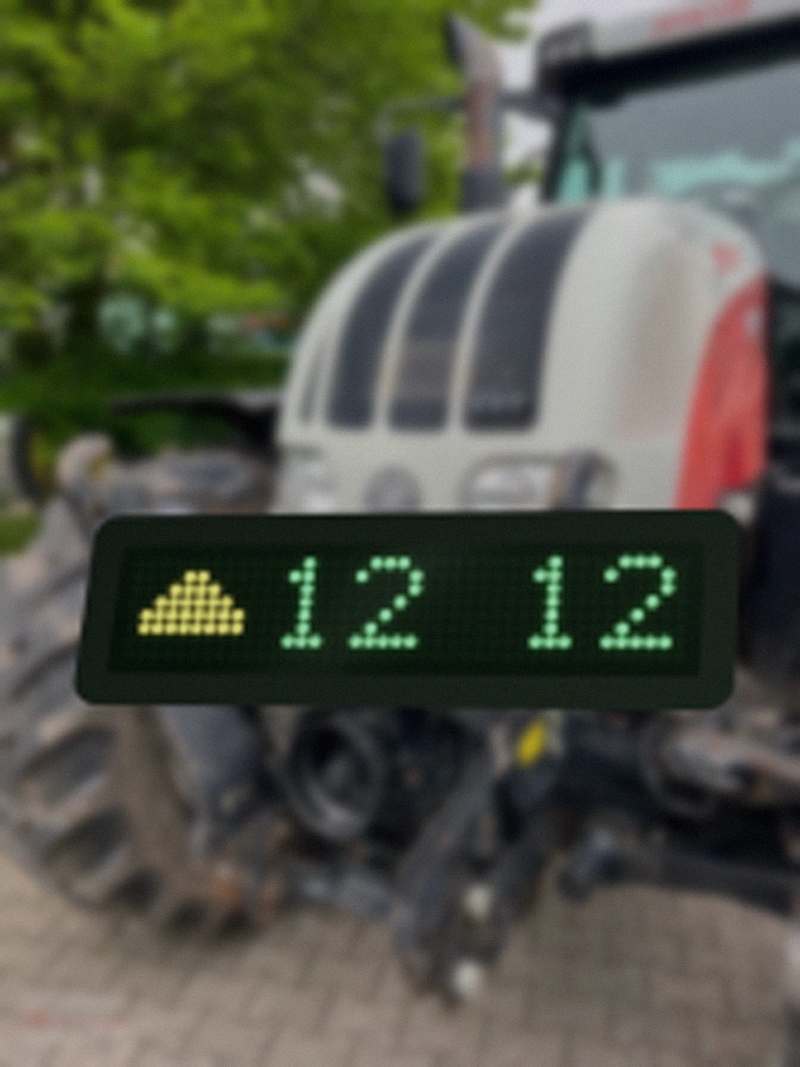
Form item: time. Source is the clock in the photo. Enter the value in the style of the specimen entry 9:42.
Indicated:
12:12
